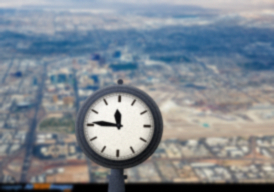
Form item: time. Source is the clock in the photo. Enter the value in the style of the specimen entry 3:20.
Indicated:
11:46
